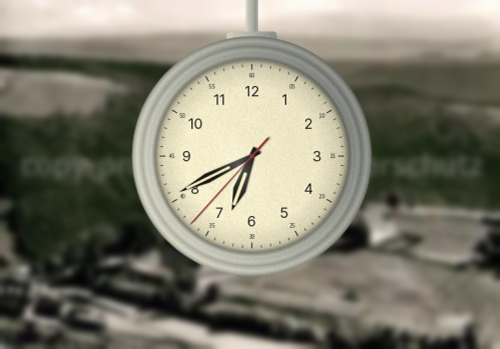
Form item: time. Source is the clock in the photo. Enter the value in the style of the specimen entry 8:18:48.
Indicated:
6:40:37
